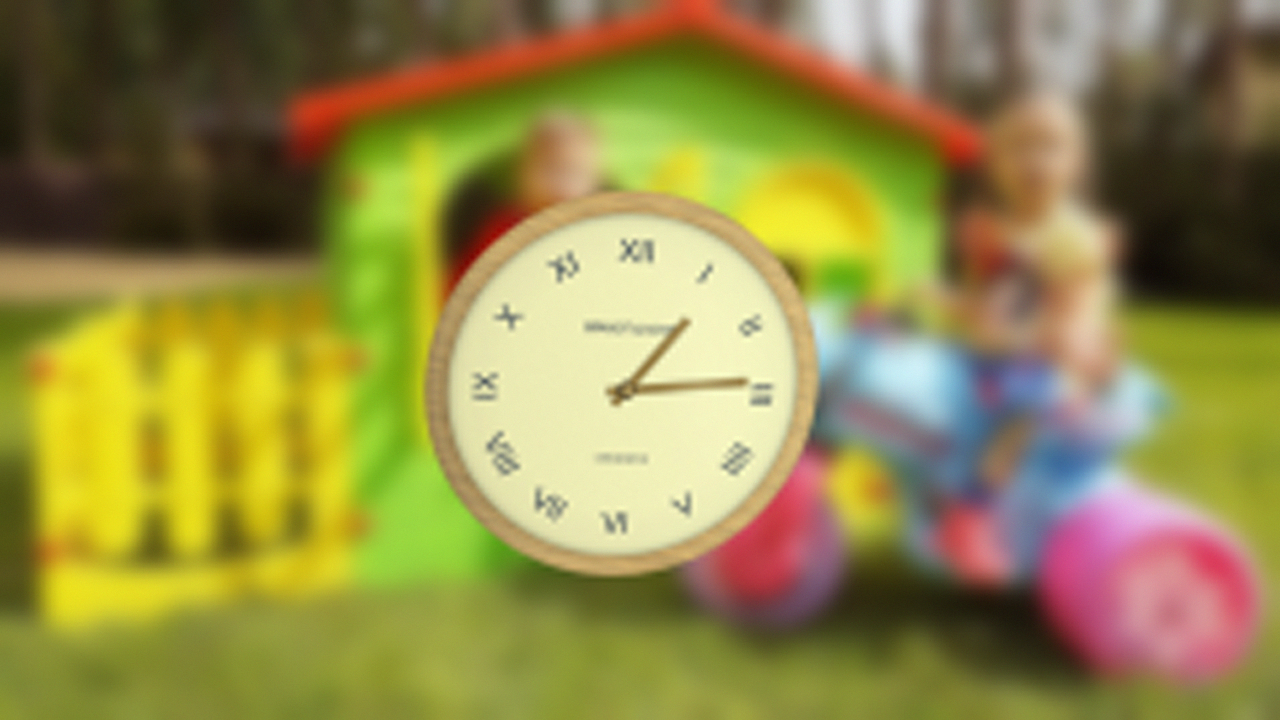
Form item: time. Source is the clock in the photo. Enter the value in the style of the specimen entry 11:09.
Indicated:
1:14
